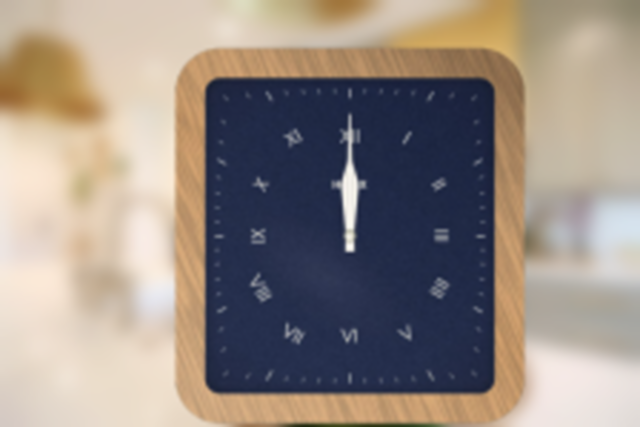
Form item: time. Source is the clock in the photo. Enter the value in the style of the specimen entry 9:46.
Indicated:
12:00
